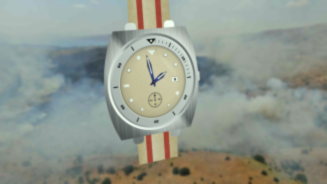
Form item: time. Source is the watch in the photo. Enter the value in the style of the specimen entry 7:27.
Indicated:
1:58
